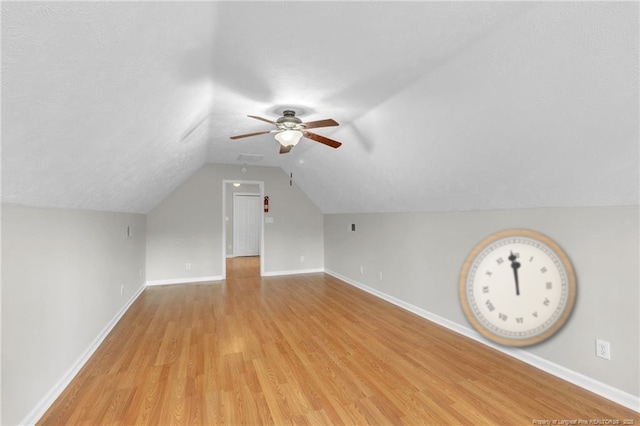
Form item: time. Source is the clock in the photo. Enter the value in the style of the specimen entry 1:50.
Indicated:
11:59
